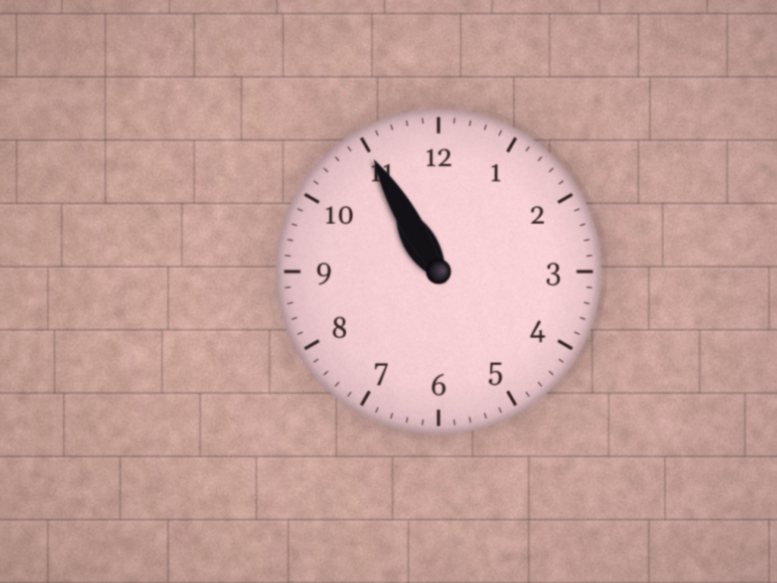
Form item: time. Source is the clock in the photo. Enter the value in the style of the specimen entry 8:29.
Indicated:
10:55
